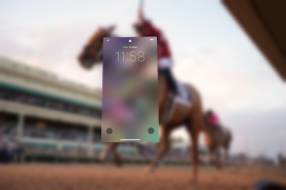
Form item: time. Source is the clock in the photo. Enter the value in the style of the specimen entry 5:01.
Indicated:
11:58
